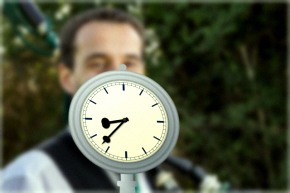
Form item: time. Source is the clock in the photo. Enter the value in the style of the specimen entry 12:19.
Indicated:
8:37
